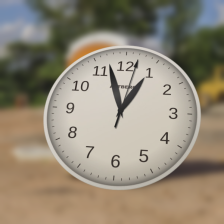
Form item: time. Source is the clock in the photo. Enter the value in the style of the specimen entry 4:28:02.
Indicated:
12:57:02
